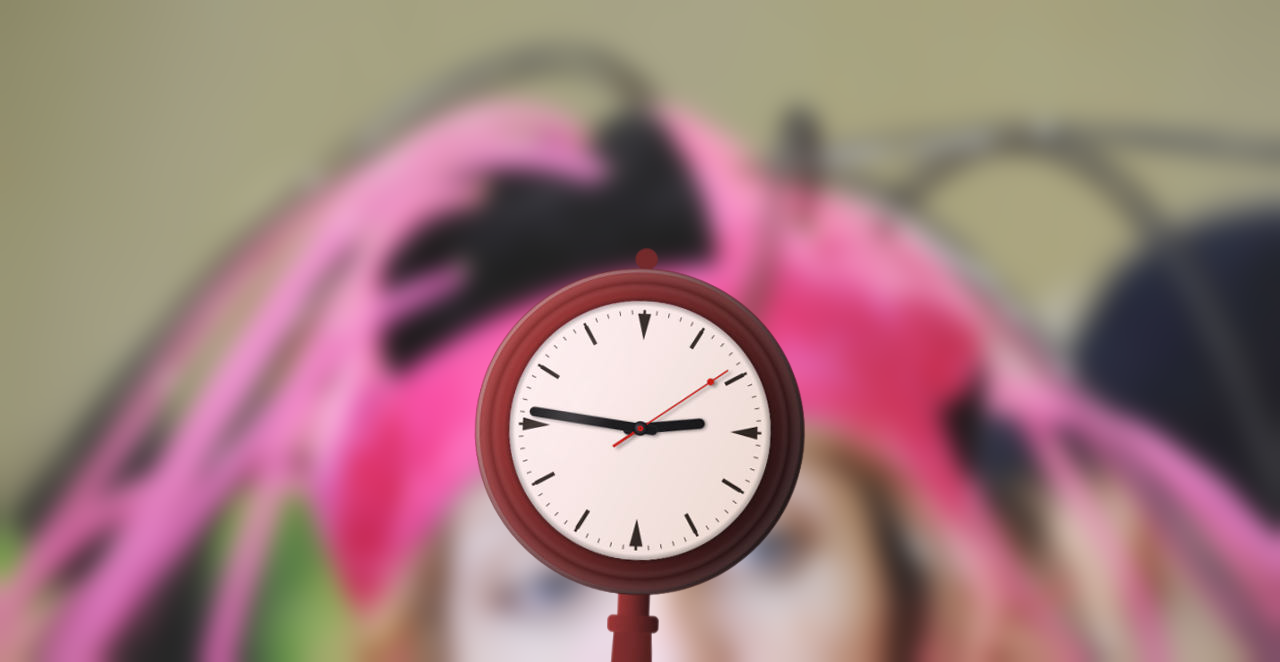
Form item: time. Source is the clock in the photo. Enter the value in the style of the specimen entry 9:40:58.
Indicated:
2:46:09
